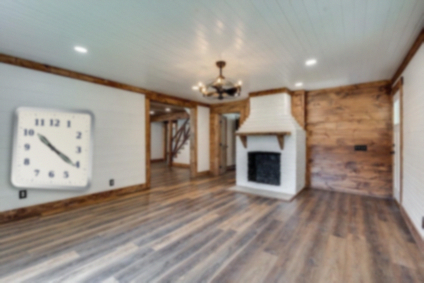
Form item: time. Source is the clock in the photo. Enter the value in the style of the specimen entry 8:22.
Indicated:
10:21
